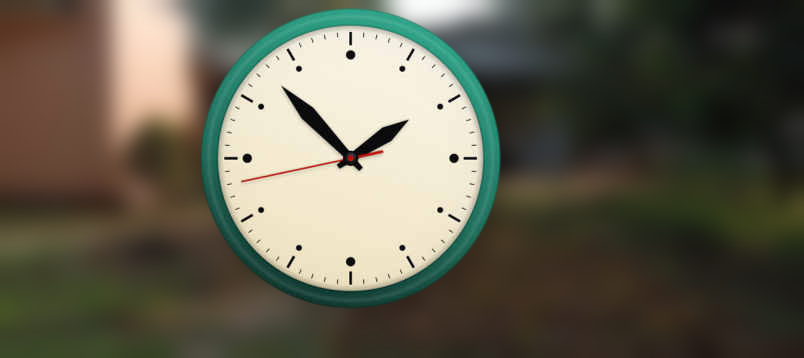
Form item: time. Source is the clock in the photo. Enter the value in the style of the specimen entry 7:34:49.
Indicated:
1:52:43
